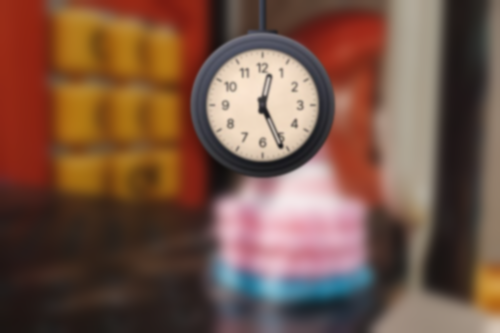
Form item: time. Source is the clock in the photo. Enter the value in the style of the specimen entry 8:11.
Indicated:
12:26
